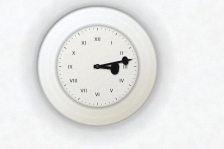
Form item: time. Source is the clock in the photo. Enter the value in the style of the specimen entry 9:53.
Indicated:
3:13
